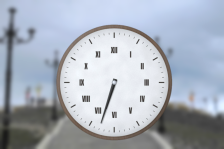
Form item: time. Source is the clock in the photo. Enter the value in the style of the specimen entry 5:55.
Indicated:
6:33
